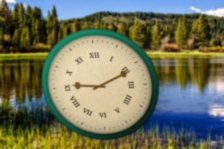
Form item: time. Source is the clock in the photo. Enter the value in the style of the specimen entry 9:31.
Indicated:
9:11
